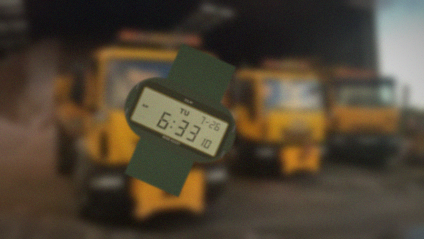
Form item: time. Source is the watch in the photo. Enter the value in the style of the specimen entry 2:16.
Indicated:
6:33
